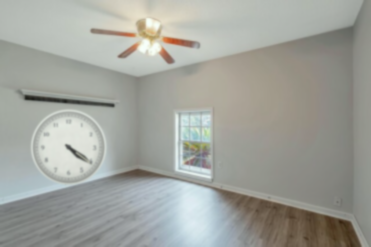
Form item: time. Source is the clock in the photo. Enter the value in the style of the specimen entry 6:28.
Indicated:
4:21
